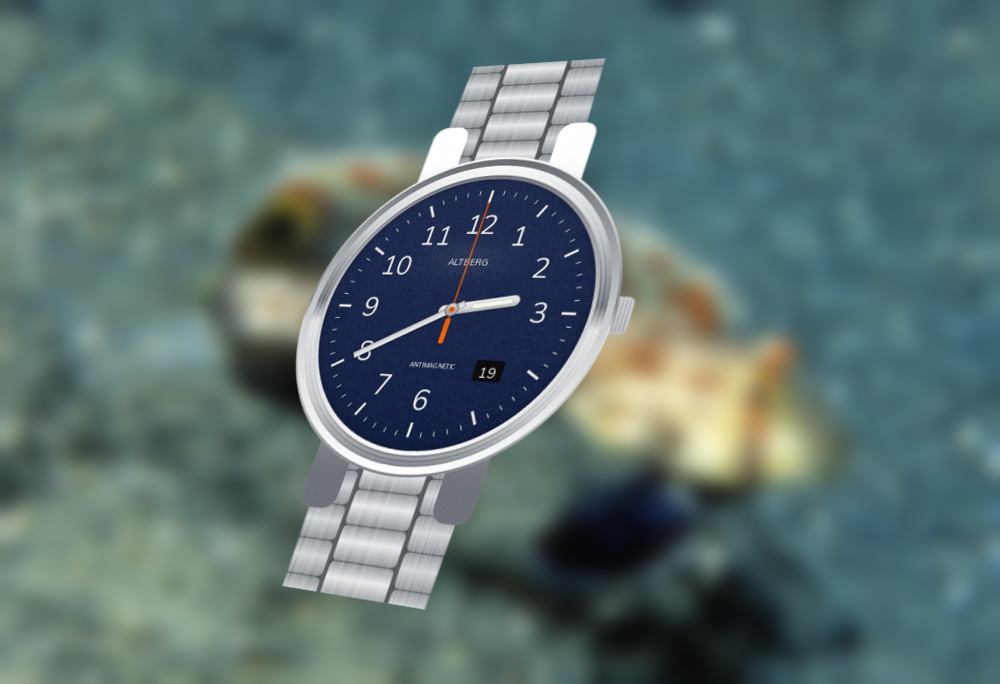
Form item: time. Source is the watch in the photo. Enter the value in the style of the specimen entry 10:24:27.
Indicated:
2:40:00
